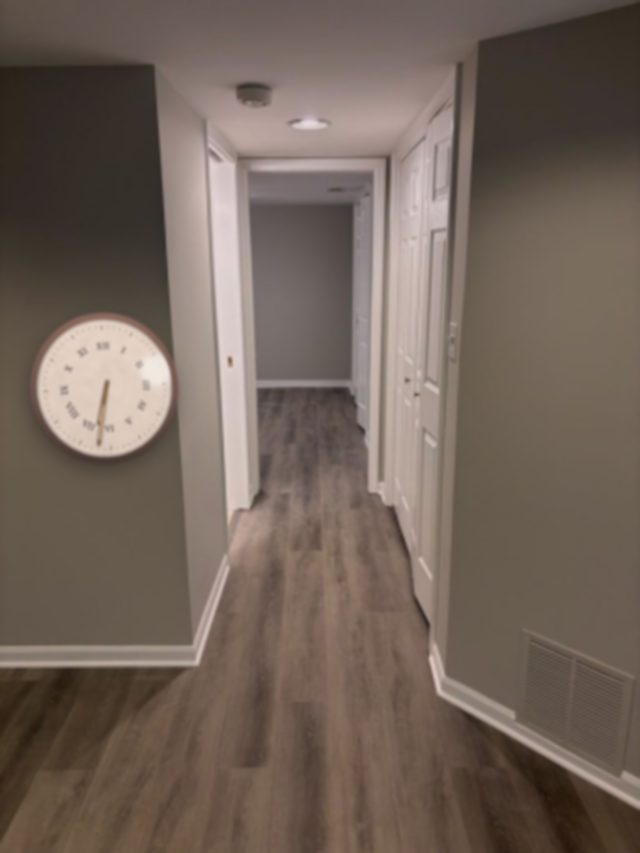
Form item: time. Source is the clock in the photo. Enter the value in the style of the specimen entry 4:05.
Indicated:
6:32
